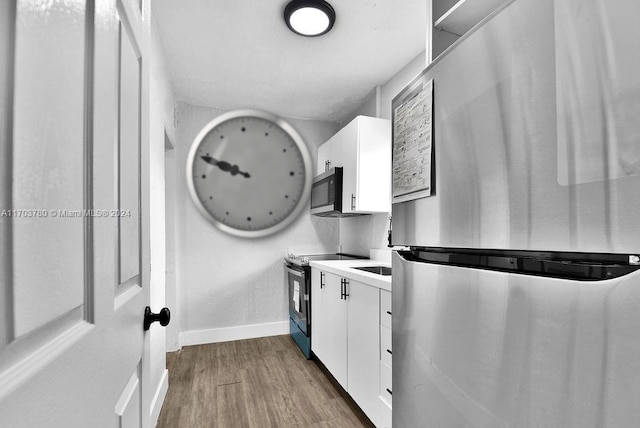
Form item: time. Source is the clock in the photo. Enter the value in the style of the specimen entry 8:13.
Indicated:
9:49
